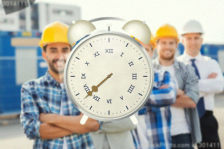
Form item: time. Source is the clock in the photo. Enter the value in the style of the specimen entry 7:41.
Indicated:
7:38
